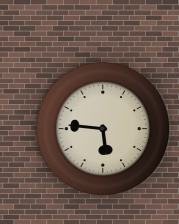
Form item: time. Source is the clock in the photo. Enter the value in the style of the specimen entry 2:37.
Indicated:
5:46
